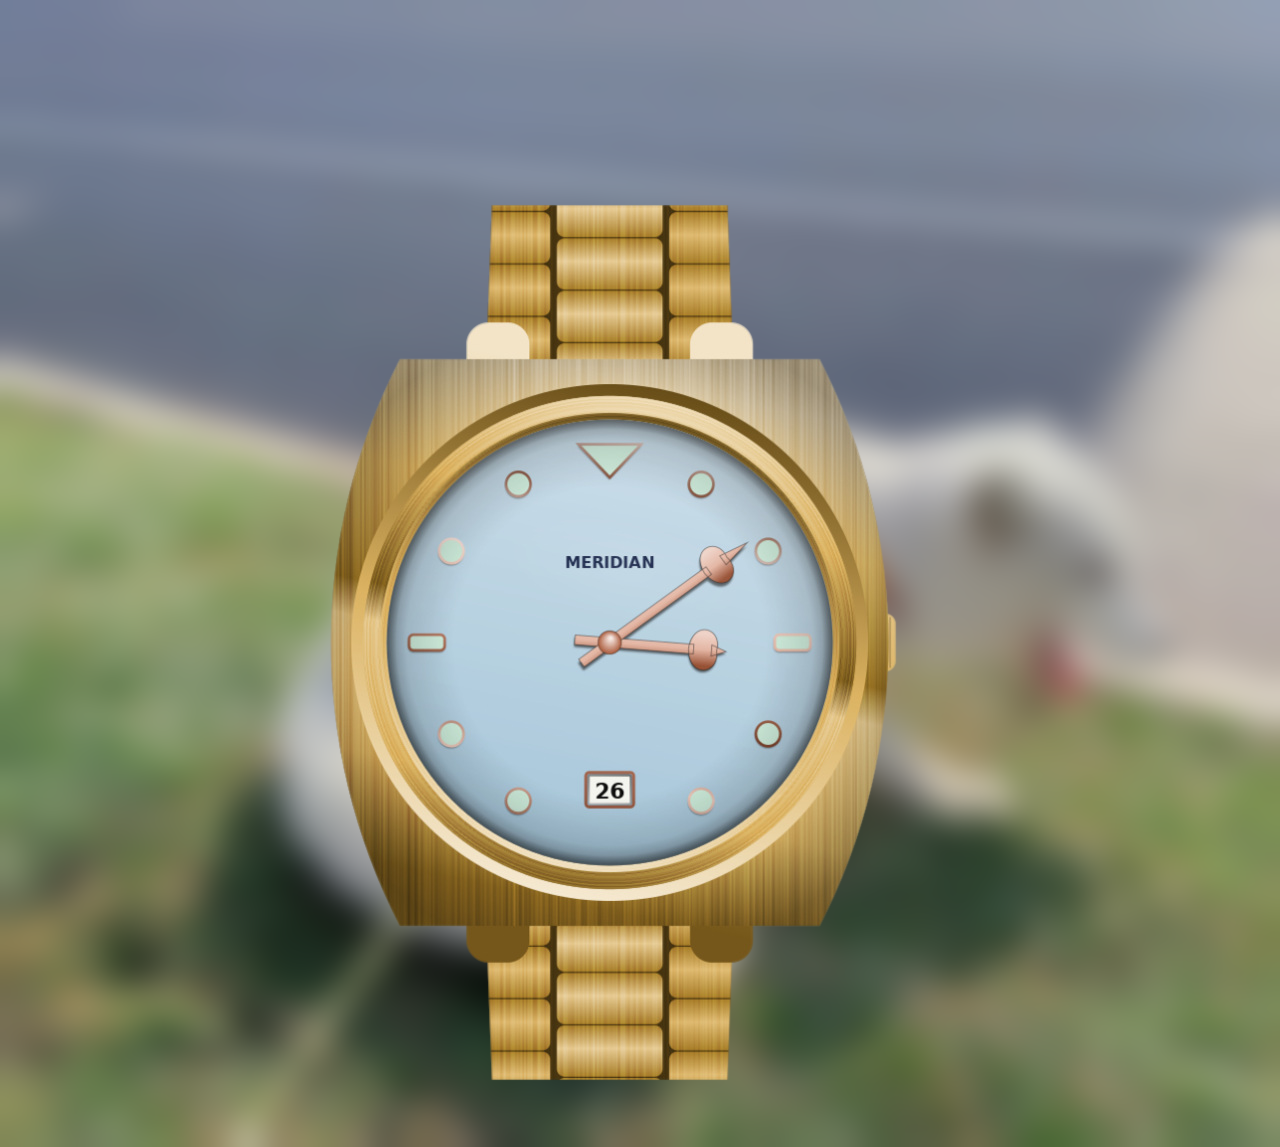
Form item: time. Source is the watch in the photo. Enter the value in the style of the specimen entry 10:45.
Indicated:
3:09
